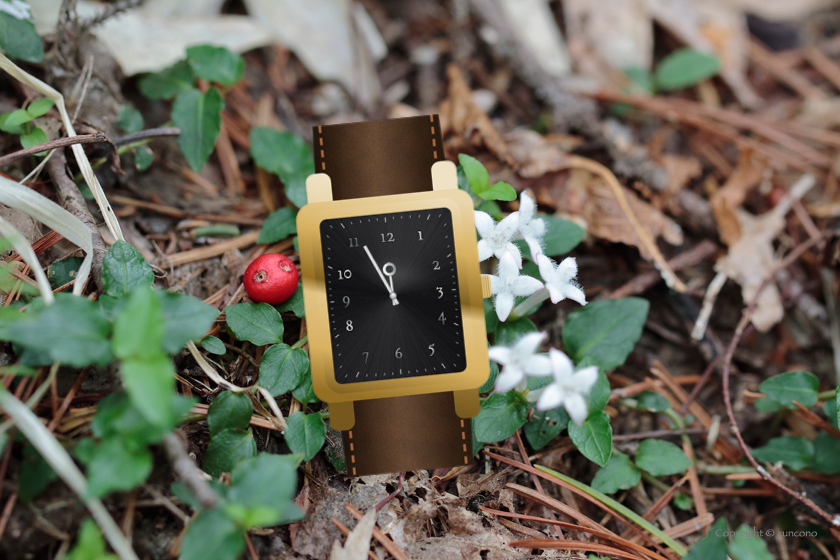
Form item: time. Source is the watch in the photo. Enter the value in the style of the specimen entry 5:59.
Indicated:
11:56
